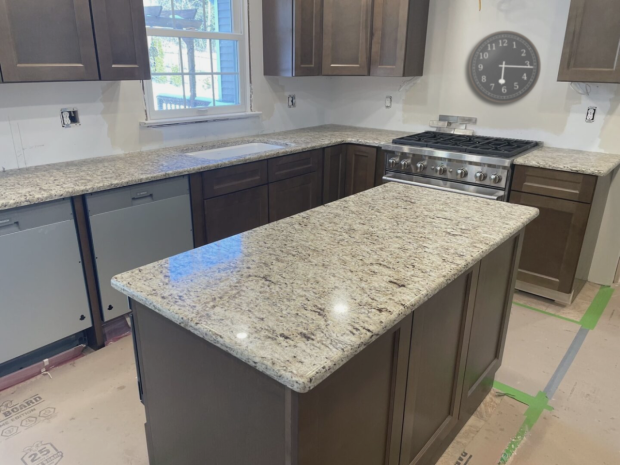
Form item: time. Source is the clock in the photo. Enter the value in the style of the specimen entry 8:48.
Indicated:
6:16
